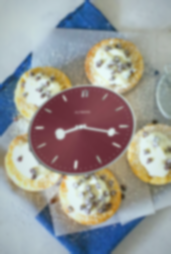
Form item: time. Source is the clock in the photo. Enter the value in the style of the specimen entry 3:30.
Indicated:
8:17
